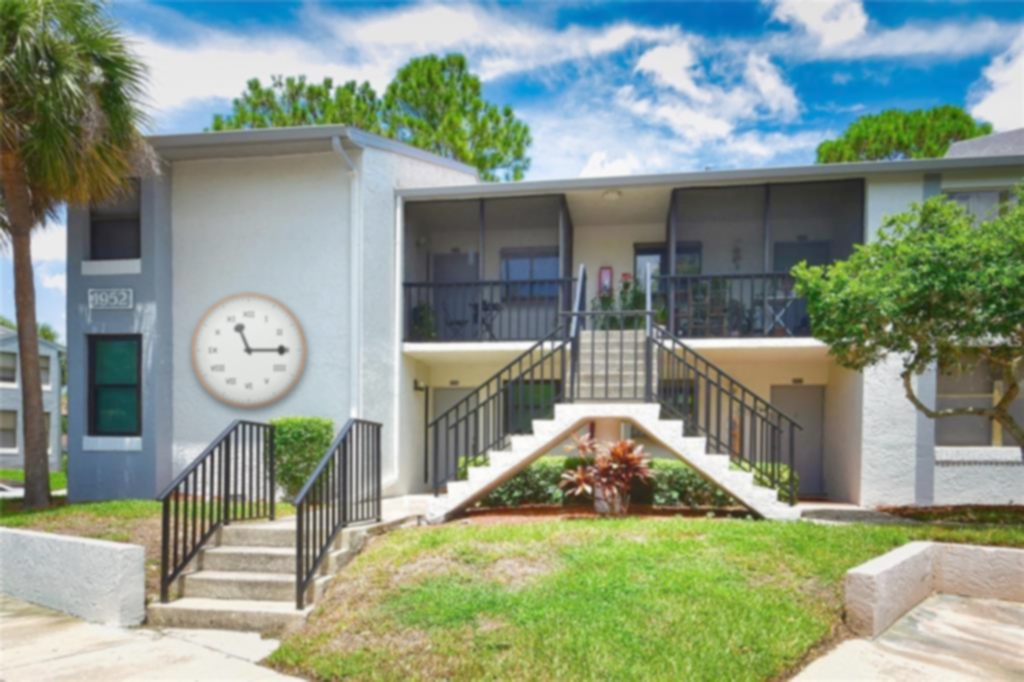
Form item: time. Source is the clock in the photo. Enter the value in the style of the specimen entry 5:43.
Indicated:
11:15
